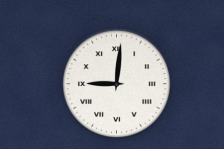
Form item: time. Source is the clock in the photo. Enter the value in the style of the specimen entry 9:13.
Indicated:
9:01
